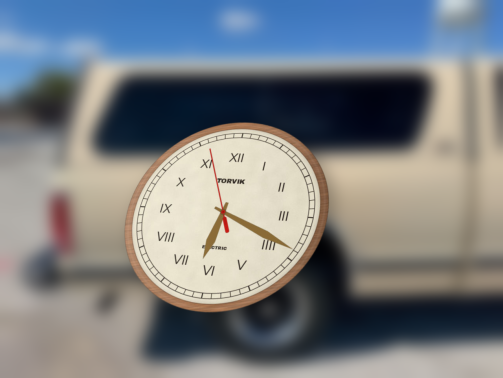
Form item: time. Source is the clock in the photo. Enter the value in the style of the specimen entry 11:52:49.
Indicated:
6:18:56
